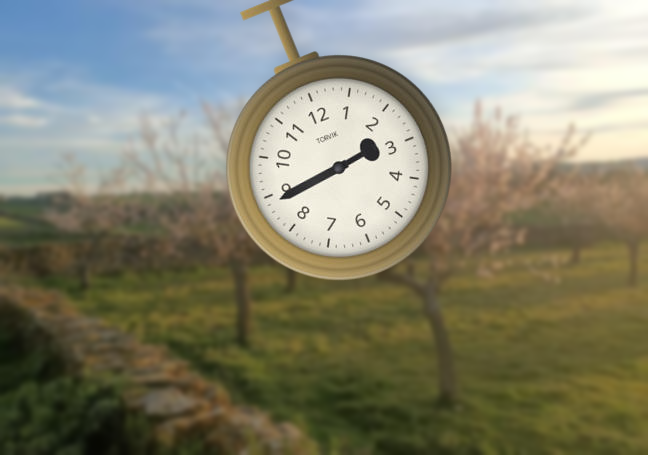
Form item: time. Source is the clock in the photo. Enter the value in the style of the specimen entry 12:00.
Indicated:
2:44
